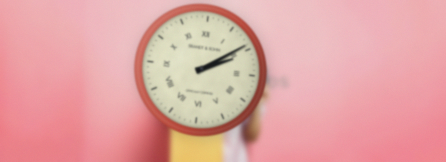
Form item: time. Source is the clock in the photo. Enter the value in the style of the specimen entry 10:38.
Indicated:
2:09
